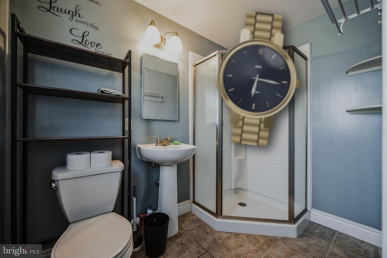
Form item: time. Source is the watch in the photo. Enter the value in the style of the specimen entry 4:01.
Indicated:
6:16
